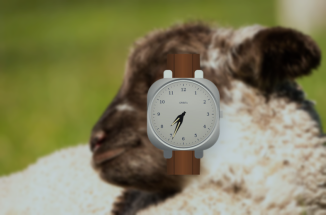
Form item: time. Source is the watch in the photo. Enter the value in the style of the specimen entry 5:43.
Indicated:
7:34
